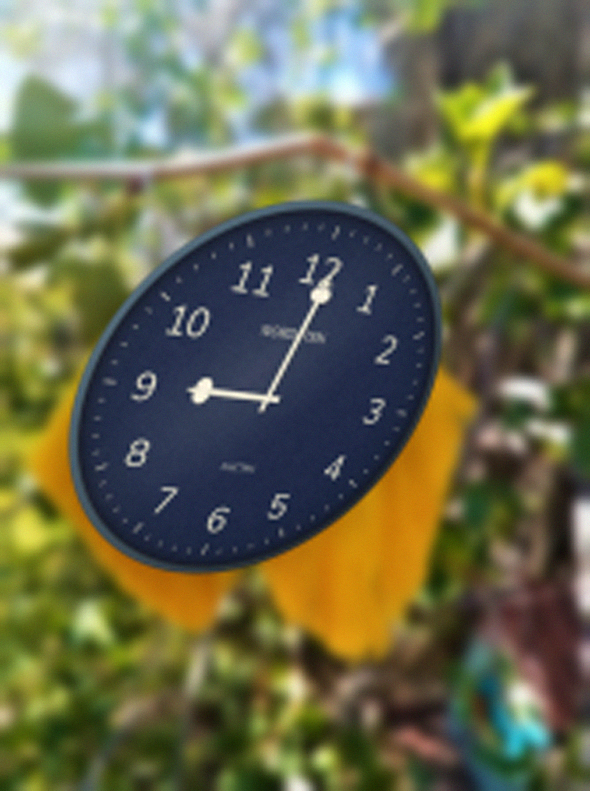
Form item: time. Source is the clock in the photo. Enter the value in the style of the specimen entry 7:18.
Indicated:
9:01
